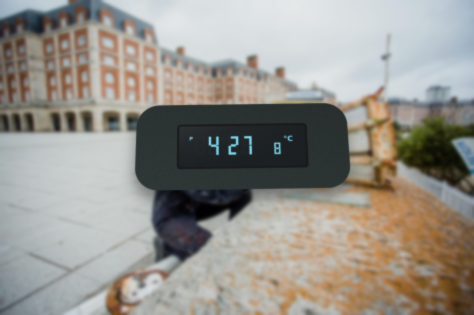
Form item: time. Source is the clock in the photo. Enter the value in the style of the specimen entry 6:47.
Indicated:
4:27
